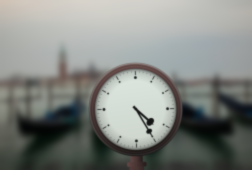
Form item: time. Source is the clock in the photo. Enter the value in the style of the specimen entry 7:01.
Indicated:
4:25
